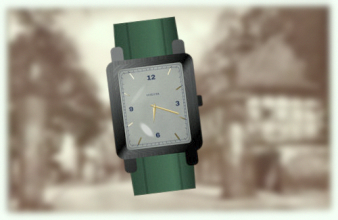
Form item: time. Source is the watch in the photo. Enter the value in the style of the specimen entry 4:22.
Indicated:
6:19
